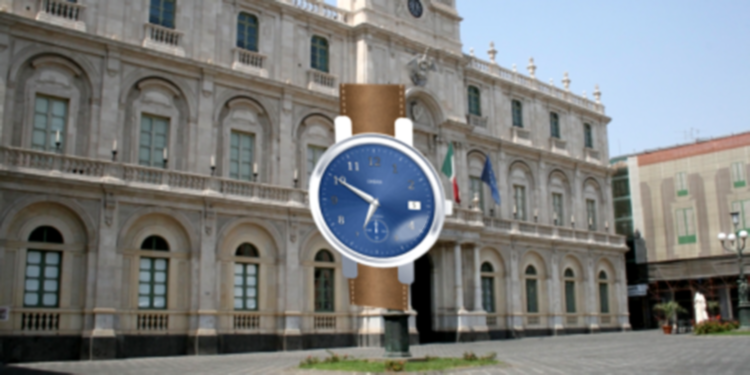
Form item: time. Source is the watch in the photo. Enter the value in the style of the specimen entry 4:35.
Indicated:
6:50
